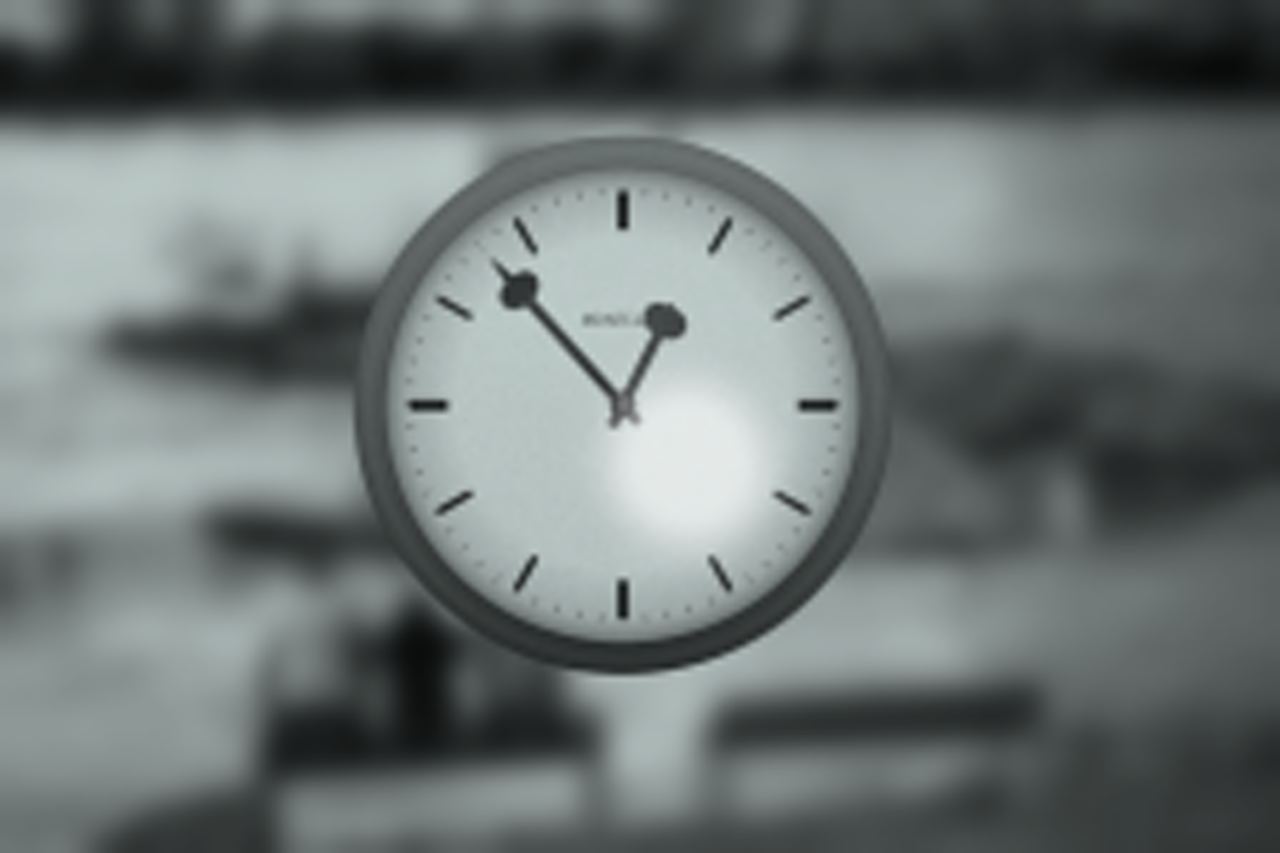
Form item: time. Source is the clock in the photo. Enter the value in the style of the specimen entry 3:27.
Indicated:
12:53
